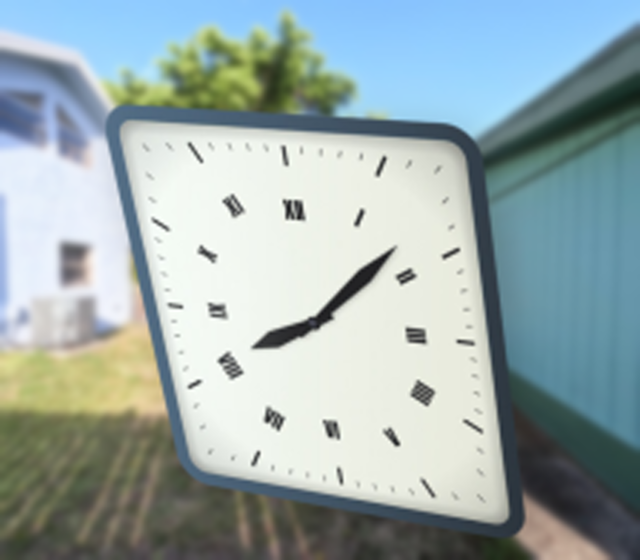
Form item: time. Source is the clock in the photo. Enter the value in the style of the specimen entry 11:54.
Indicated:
8:08
